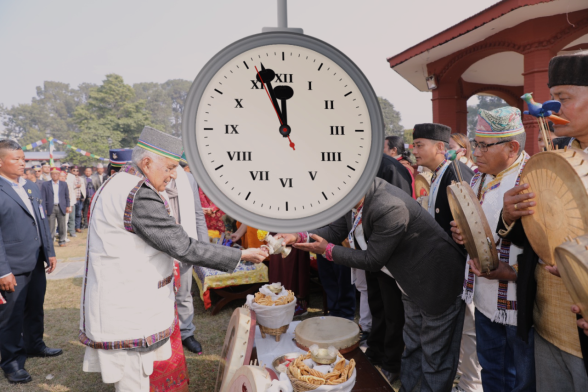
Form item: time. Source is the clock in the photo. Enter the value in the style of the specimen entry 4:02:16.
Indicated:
11:56:56
